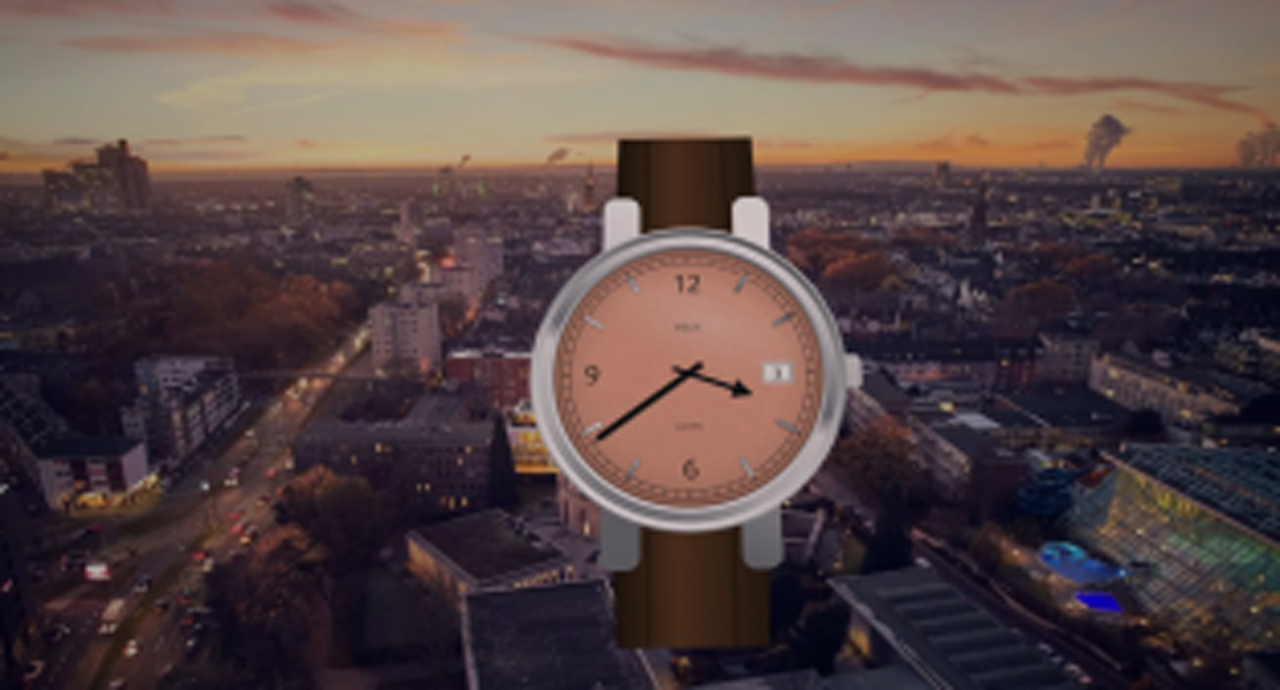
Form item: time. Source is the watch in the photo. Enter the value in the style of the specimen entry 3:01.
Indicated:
3:39
